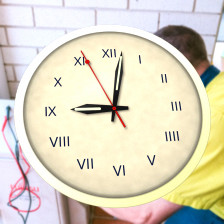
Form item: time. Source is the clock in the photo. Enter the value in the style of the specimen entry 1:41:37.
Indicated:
9:01:56
